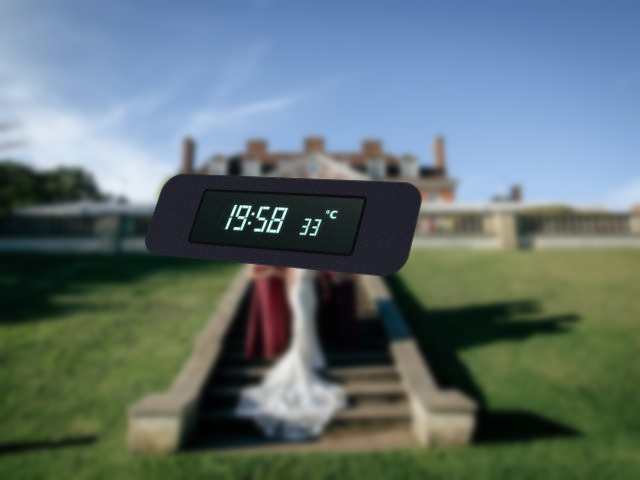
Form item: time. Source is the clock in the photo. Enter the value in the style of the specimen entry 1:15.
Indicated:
19:58
